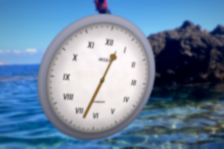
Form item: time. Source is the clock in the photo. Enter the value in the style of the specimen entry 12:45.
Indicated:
12:33
